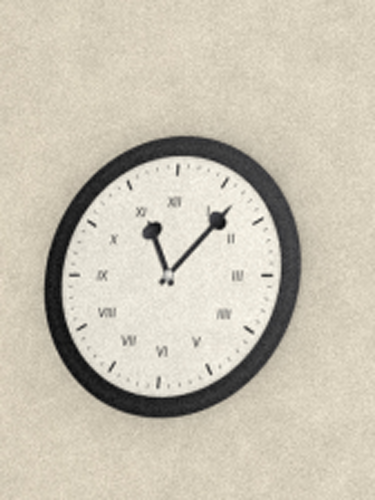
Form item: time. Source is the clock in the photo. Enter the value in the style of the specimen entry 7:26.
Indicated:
11:07
